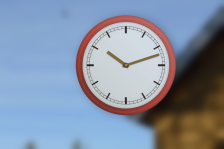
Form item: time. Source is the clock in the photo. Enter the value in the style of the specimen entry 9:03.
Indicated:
10:12
